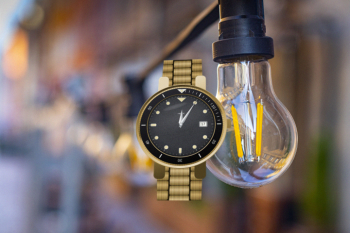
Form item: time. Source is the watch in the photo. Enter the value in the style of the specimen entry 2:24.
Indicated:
12:05
